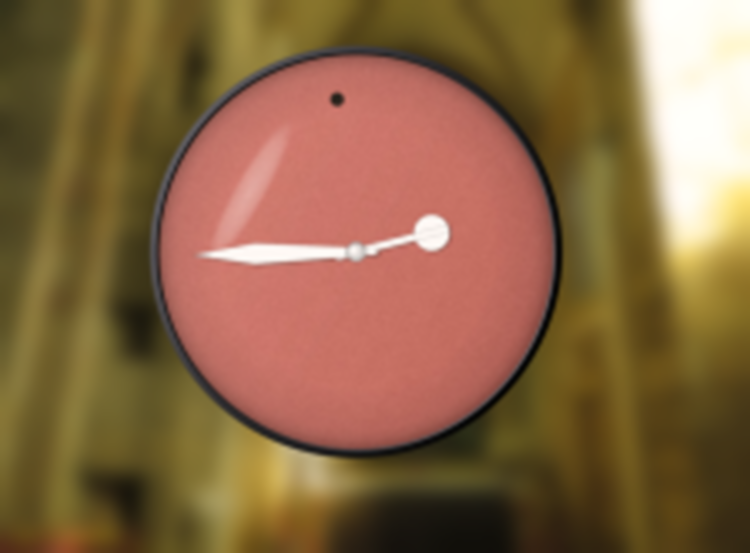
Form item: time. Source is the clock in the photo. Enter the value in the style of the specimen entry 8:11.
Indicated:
2:46
